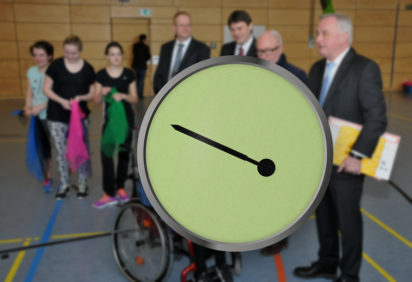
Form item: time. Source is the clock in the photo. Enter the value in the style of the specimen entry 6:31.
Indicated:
3:49
